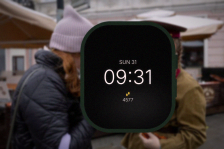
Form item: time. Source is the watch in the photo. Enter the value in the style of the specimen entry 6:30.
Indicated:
9:31
